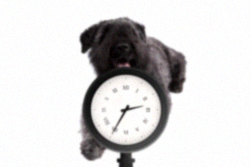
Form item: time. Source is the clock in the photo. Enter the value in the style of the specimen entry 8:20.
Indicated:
2:35
